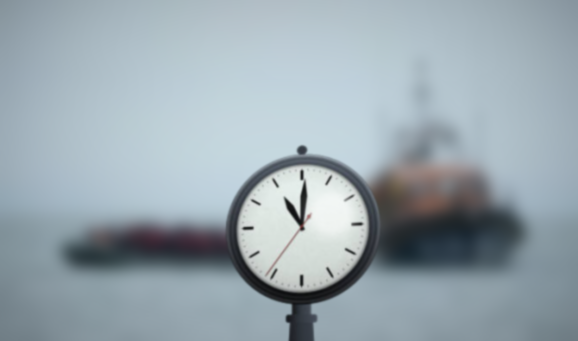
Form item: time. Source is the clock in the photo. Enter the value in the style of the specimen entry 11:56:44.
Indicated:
11:00:36
